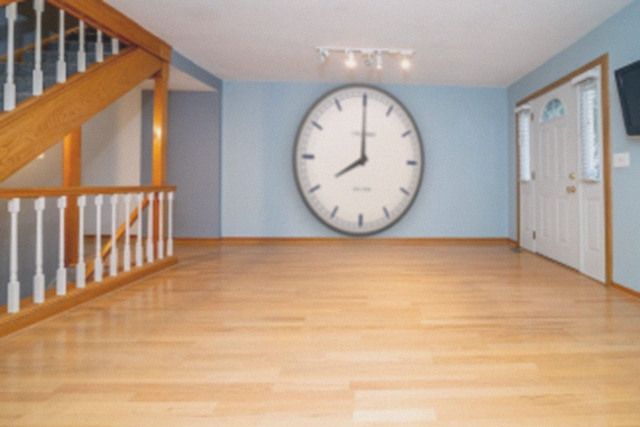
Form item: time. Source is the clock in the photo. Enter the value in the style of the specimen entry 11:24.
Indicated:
8:00
